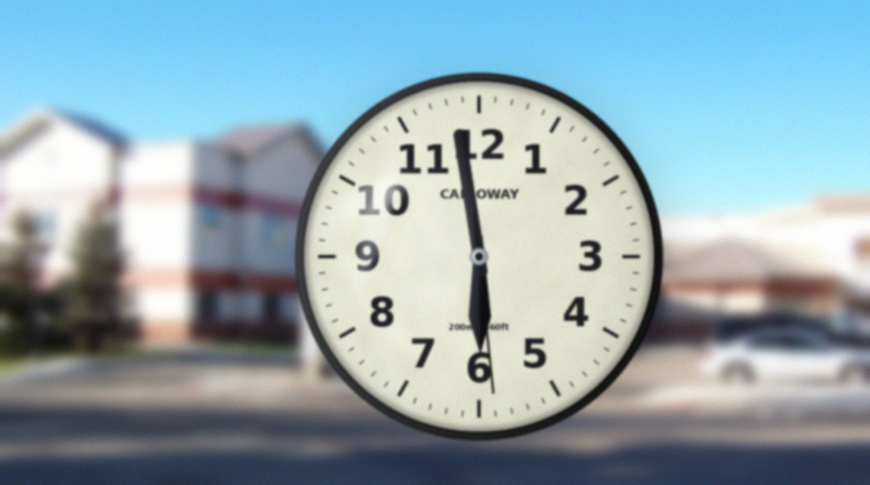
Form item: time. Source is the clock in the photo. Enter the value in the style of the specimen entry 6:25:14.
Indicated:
5:58:29
